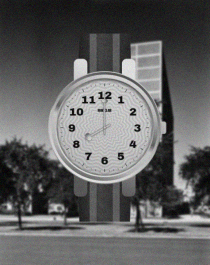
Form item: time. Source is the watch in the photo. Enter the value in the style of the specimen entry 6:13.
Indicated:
8:00
